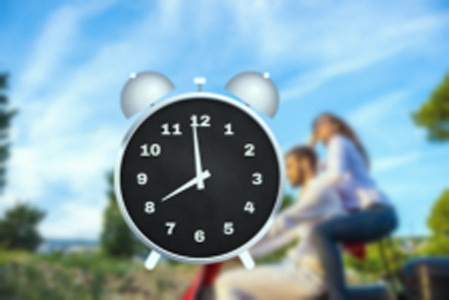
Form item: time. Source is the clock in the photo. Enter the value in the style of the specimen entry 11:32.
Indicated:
7:59
